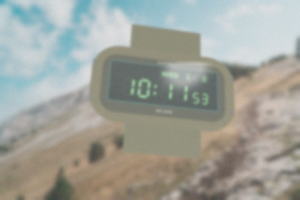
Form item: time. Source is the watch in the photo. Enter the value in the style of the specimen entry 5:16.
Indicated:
10:11
